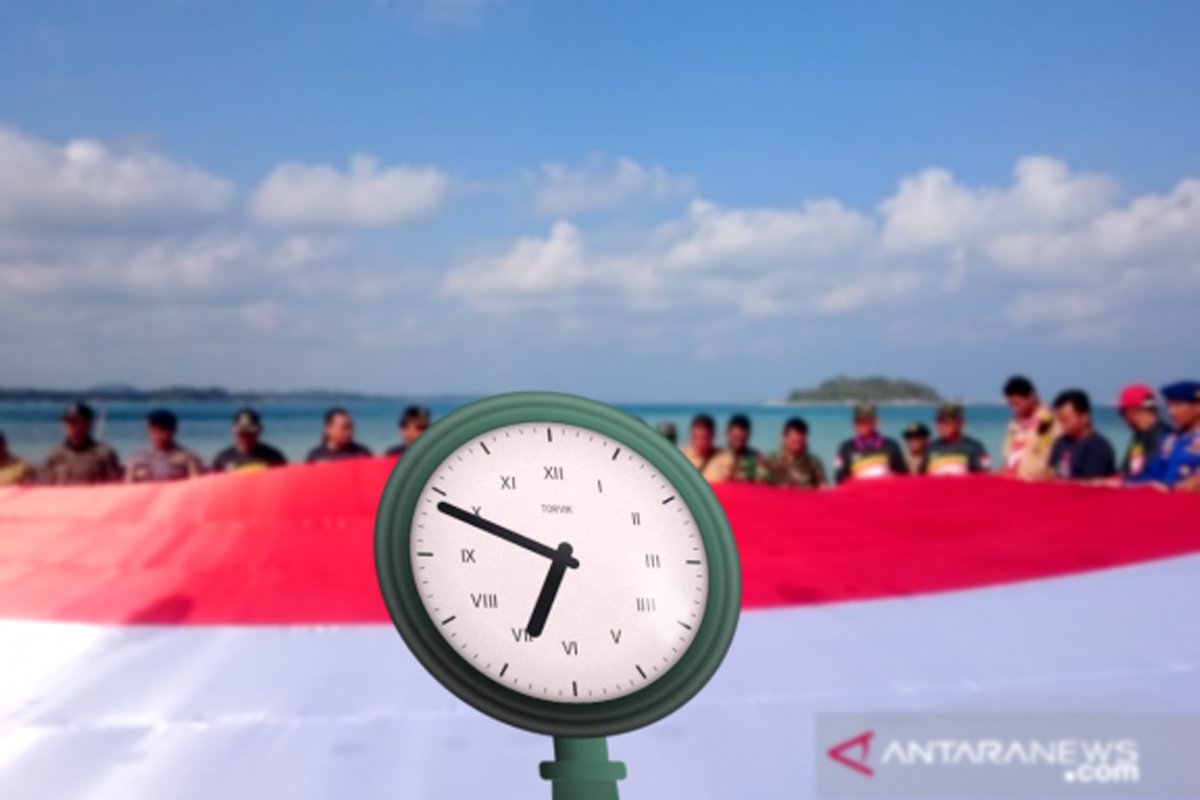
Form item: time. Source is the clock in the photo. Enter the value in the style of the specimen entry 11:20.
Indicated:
6:49
